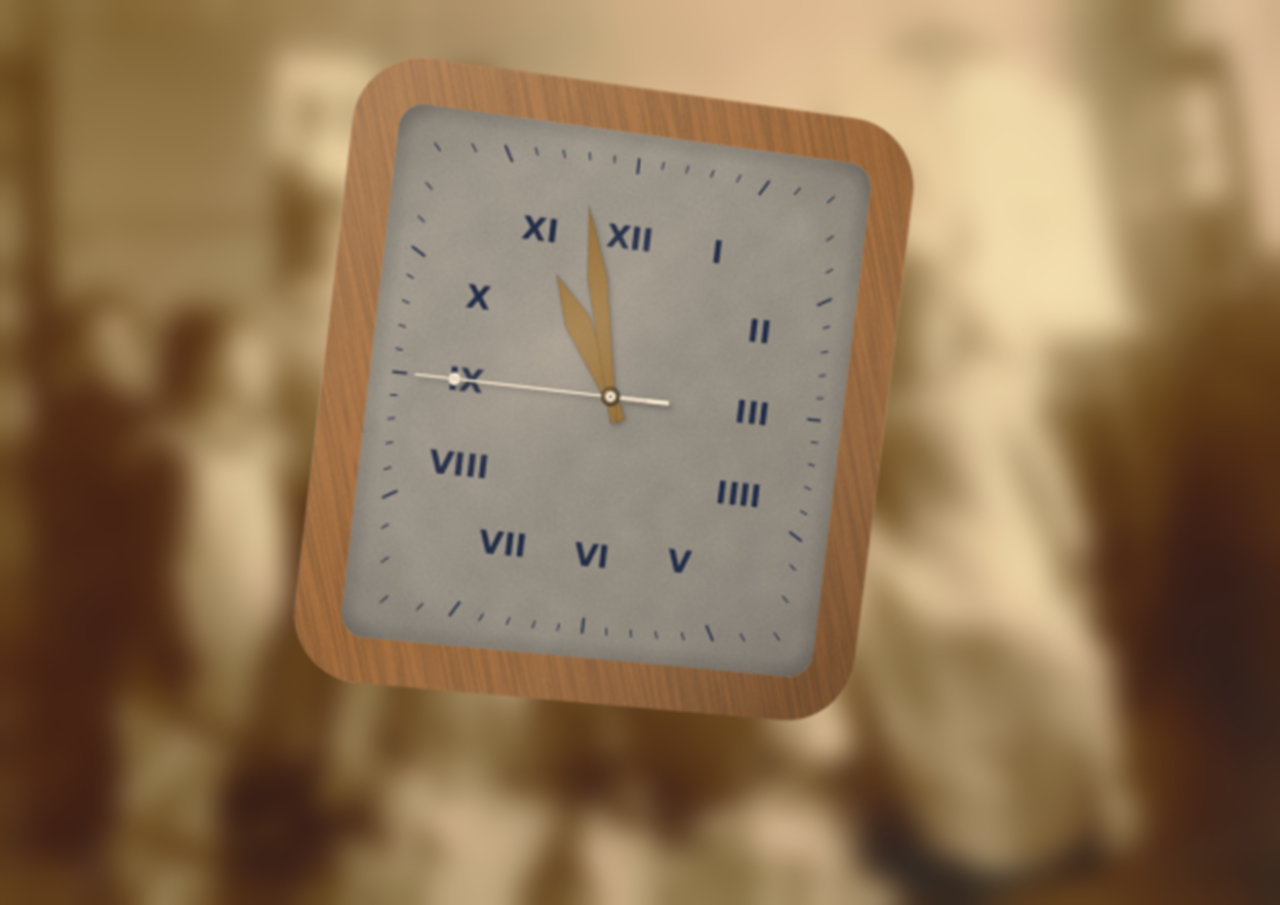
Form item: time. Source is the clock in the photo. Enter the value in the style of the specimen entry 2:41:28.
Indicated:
10:57:45
